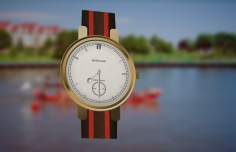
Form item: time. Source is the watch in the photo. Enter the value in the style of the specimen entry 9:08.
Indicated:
7:30
